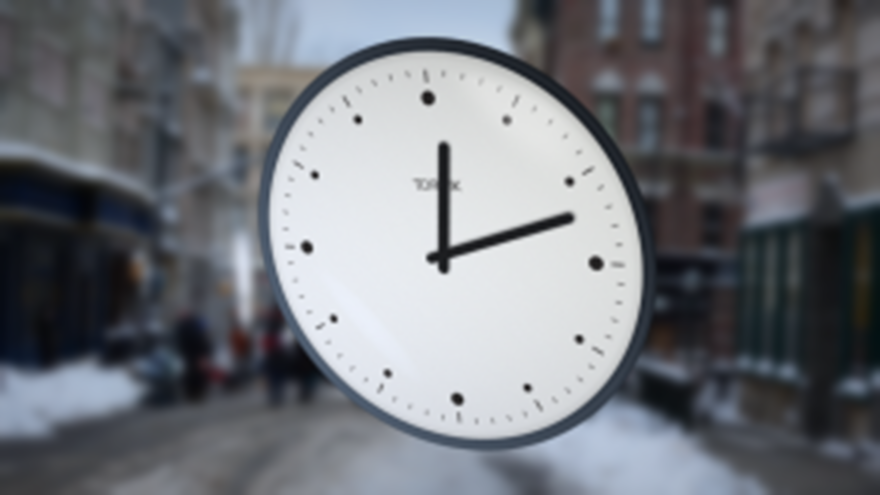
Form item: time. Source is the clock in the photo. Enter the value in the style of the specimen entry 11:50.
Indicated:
12:12
